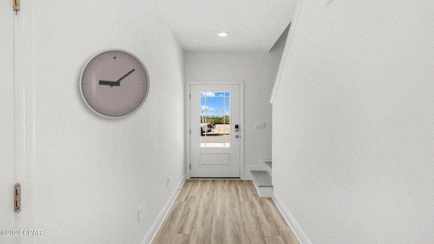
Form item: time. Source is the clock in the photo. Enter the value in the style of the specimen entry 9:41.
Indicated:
9:09
